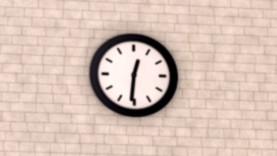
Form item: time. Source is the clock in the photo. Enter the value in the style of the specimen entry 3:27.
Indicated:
12:31
